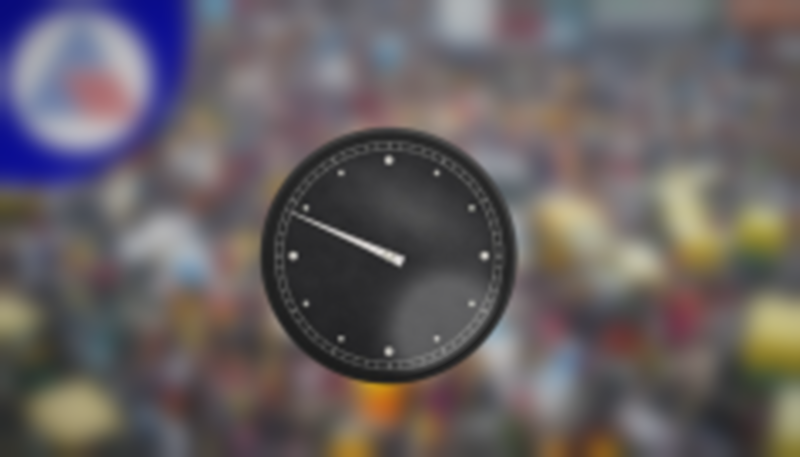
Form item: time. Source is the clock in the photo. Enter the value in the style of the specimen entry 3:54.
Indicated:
9:49
